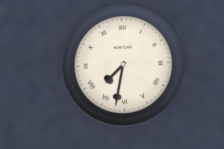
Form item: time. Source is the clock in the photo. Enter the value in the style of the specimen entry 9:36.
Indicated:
7:32
